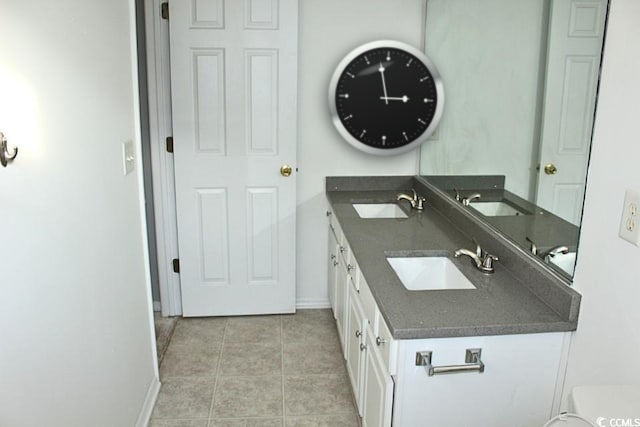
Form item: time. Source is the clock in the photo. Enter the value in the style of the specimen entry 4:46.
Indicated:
2:58
